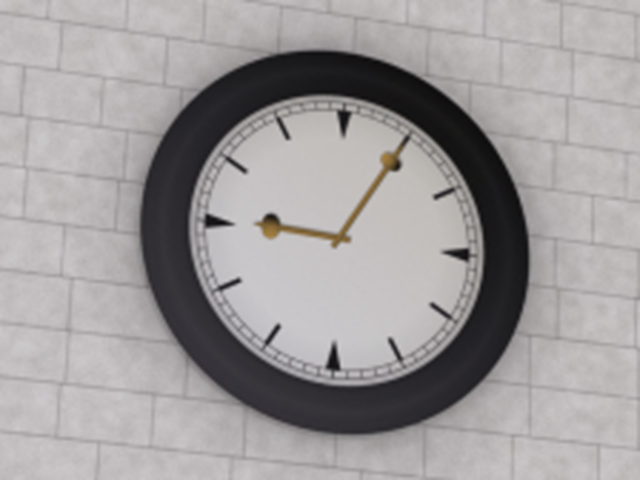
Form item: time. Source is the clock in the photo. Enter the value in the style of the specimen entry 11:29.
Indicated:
9:05
